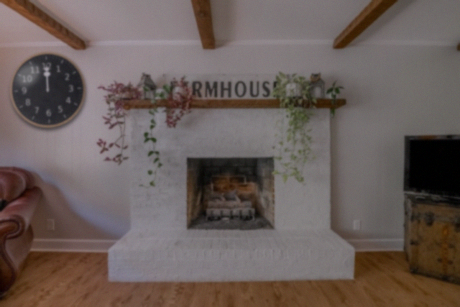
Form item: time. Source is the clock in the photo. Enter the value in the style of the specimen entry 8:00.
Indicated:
12:00
